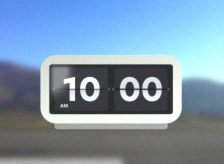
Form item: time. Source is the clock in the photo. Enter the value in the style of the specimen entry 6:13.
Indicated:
10:00
